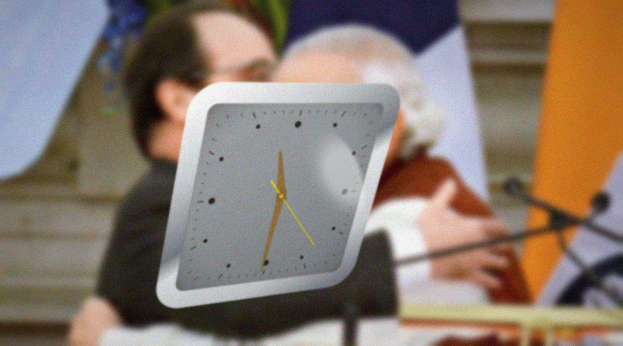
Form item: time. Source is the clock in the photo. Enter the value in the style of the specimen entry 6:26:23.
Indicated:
11:30:23
